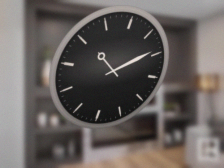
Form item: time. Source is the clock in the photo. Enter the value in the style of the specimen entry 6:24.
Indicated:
10:09
